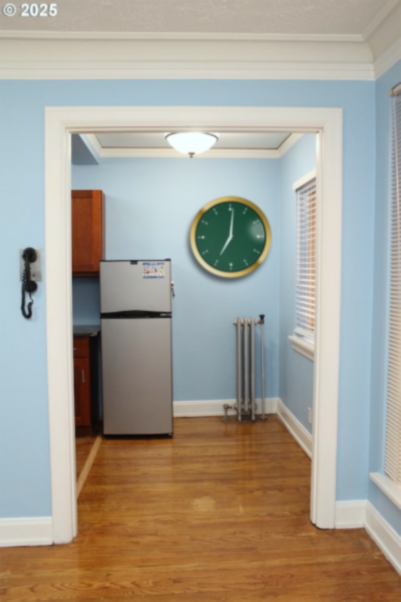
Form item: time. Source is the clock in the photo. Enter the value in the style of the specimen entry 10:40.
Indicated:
7:01
